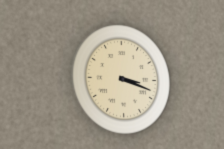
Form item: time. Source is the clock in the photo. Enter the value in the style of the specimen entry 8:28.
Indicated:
3:18
